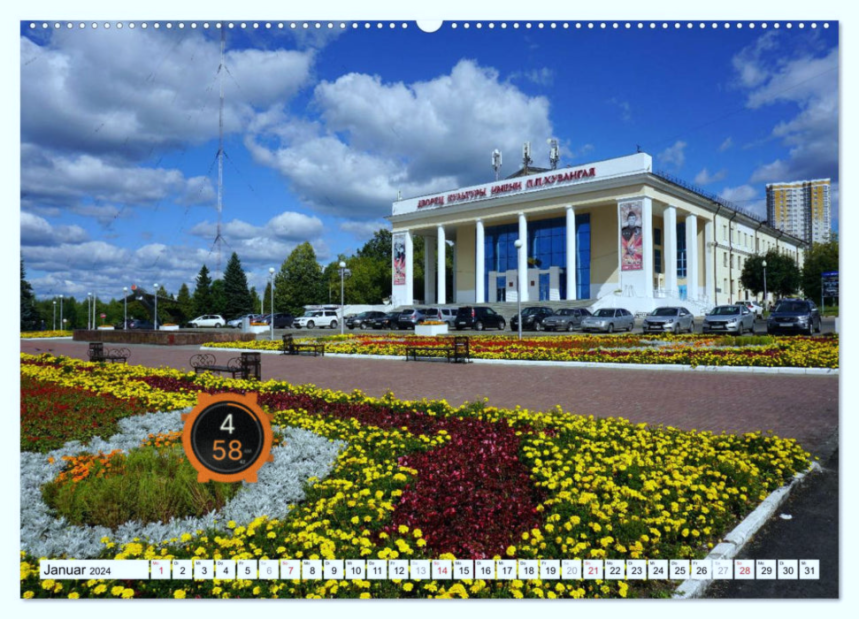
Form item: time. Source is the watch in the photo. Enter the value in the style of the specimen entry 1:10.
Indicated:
4:58
